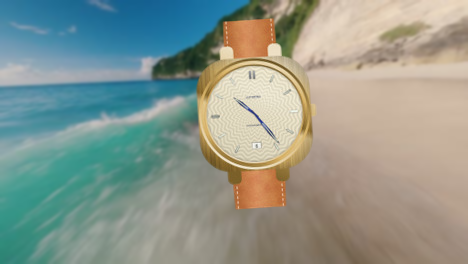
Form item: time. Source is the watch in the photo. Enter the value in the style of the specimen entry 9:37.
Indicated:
10:24
